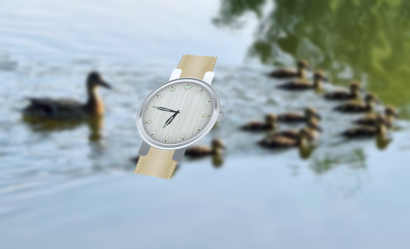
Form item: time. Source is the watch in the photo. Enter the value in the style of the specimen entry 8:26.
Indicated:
6:46
